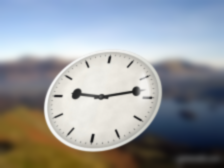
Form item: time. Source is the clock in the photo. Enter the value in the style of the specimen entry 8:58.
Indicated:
9:13
